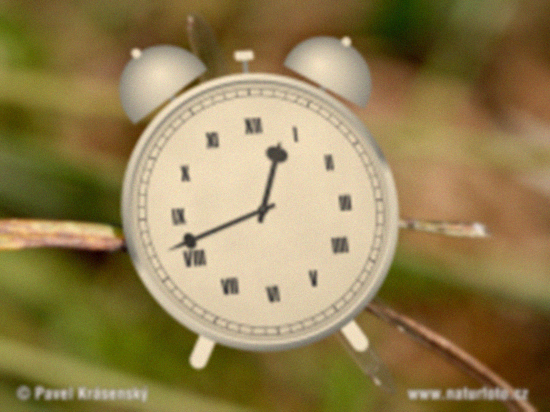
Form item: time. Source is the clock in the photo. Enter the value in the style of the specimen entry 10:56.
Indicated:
12:42
